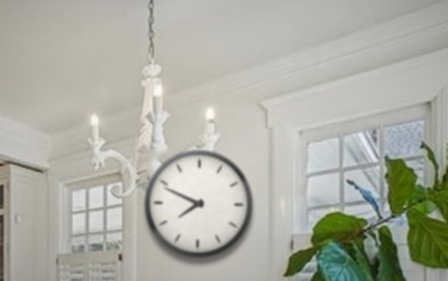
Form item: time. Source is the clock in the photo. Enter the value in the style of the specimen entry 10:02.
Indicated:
7:49
